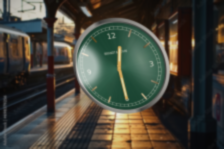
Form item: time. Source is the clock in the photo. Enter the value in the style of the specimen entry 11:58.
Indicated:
12:30
